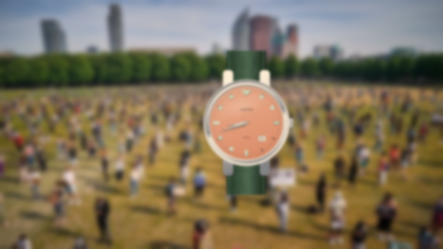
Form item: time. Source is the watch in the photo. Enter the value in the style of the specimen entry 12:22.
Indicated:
8:42
